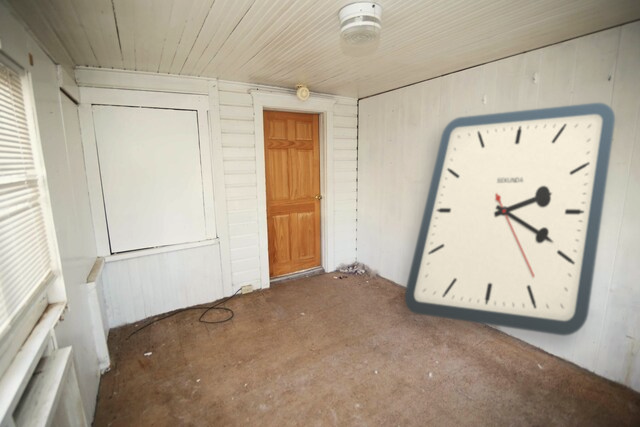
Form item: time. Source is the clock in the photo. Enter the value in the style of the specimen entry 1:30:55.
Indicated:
2:19:24
